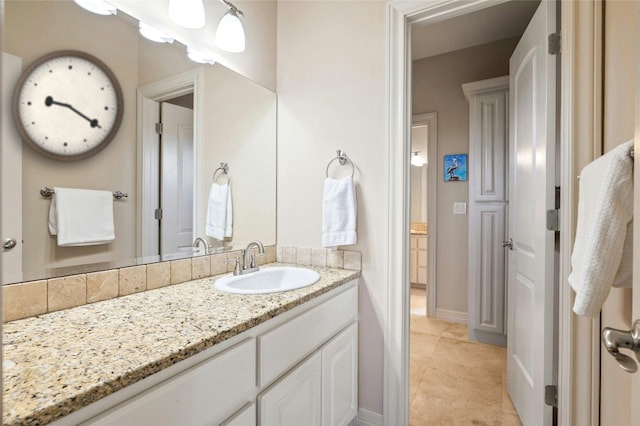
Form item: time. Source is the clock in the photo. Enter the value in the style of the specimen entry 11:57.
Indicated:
9:20
